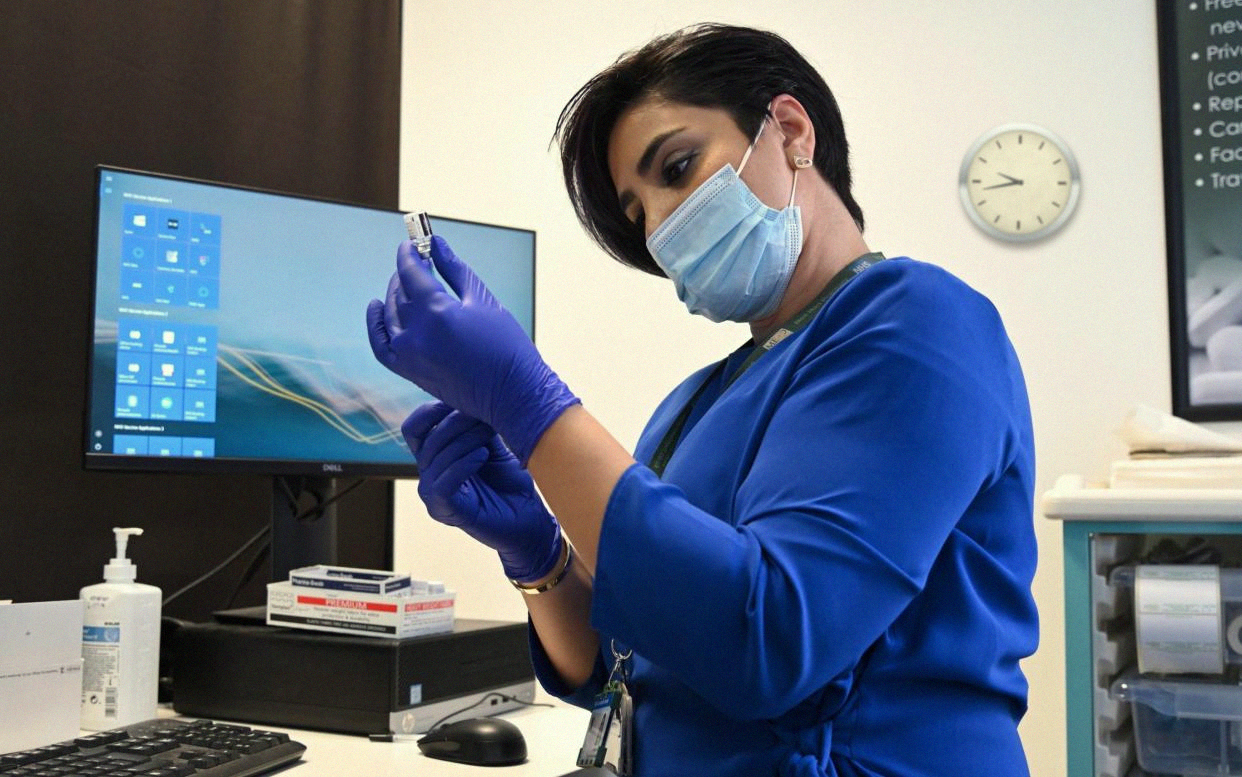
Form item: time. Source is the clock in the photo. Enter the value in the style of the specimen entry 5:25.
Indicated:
9:43
